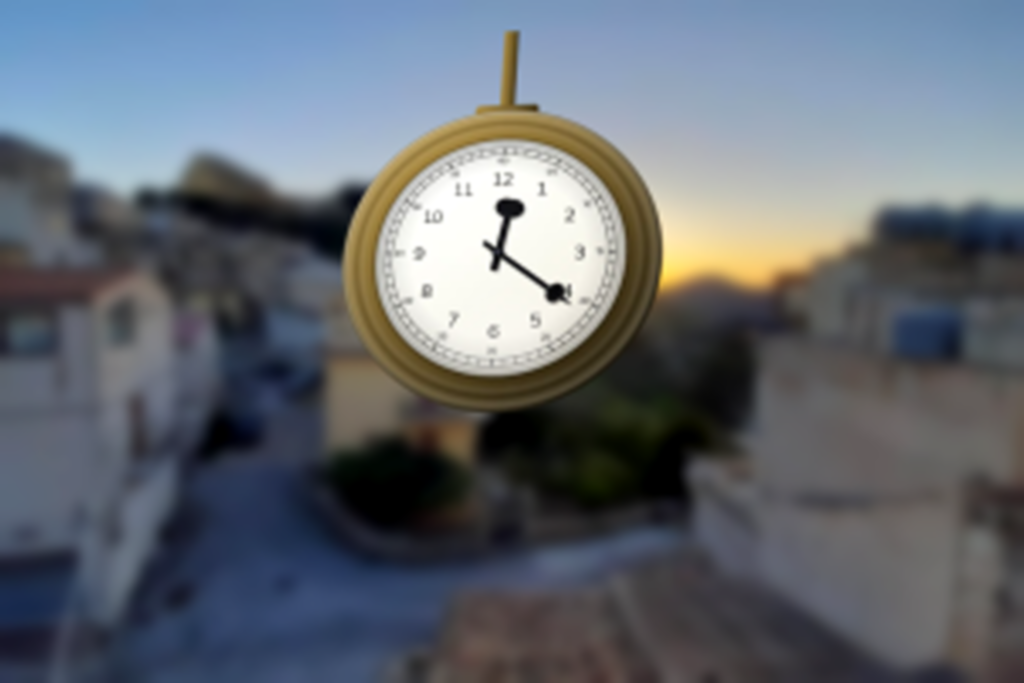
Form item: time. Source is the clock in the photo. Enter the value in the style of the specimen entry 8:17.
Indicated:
12:21
